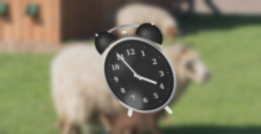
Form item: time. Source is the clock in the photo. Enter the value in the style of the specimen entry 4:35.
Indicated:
3:55
